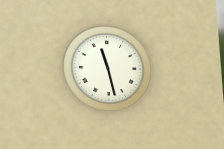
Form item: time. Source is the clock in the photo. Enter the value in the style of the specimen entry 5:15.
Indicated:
11:28
